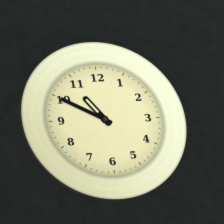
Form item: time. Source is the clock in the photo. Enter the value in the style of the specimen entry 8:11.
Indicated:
10:50
